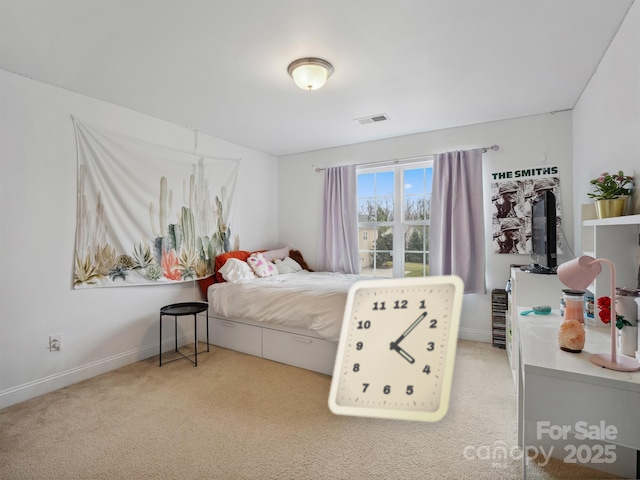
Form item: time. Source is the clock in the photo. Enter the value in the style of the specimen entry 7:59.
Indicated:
4:07
